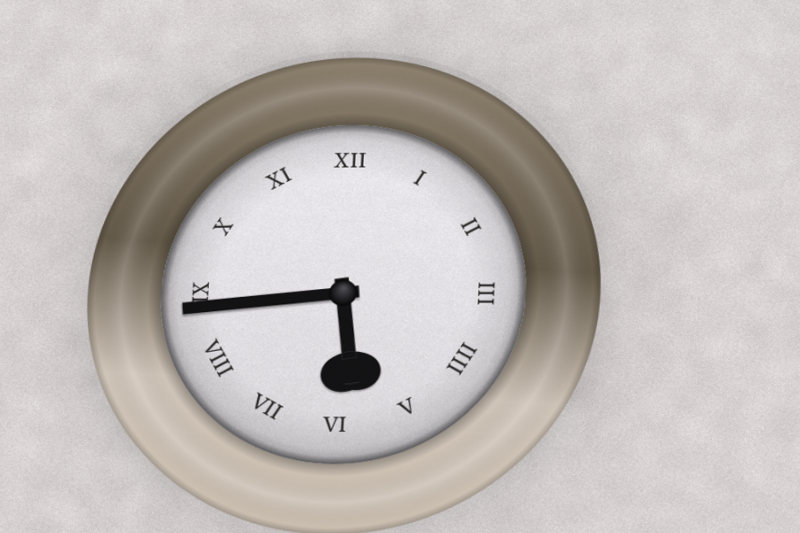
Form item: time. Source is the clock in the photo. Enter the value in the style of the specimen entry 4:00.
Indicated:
5:44
